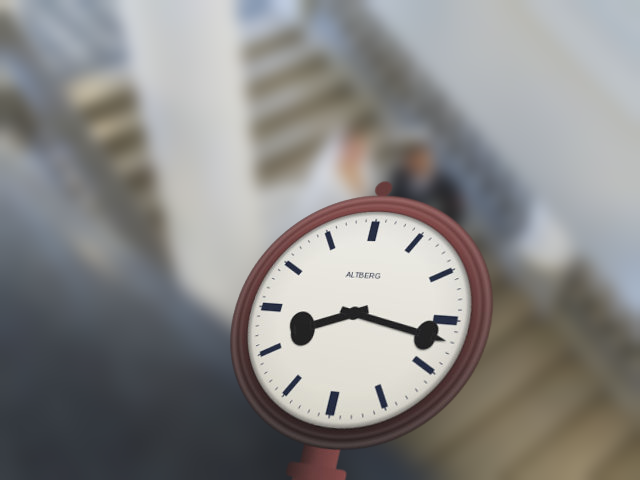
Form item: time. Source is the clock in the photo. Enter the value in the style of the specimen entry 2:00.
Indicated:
8:17
